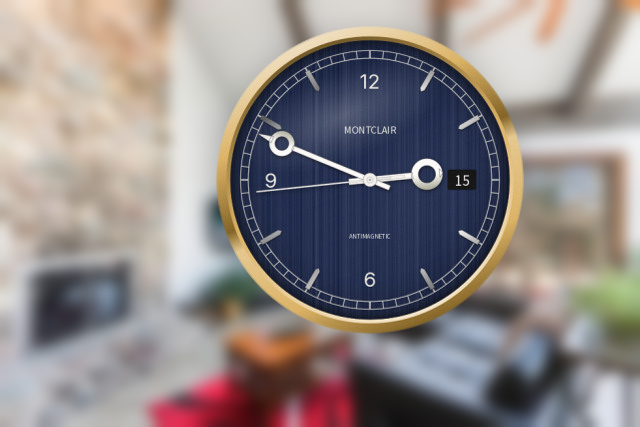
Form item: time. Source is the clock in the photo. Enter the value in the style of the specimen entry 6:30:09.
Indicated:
2:48:44
